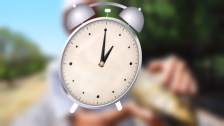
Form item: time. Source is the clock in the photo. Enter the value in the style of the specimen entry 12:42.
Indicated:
1:00
